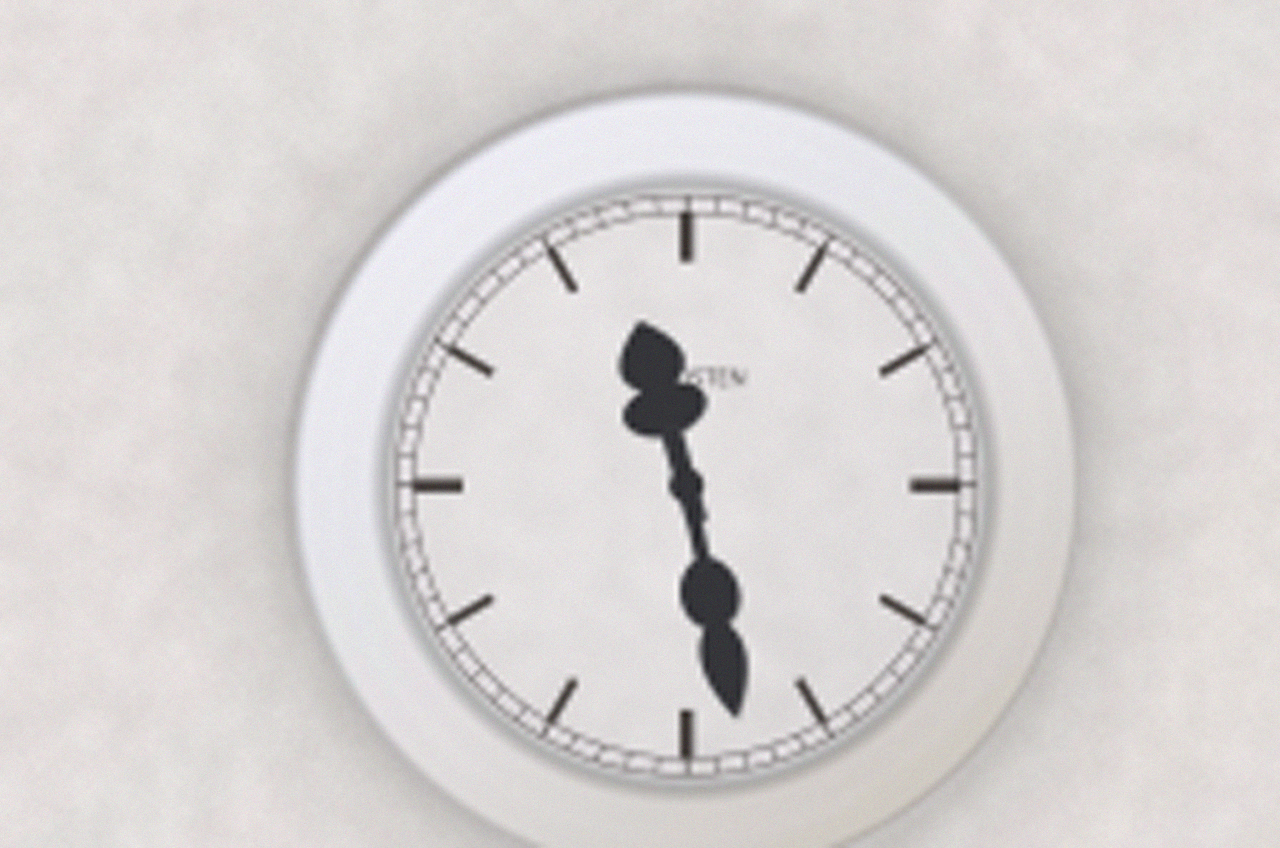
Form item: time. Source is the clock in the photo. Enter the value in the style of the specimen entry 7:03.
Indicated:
11:28
